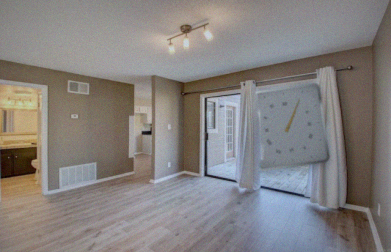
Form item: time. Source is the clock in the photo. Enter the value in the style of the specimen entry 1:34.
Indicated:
1:05
